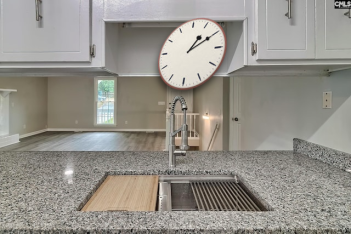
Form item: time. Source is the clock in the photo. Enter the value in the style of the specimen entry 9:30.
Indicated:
1:10
